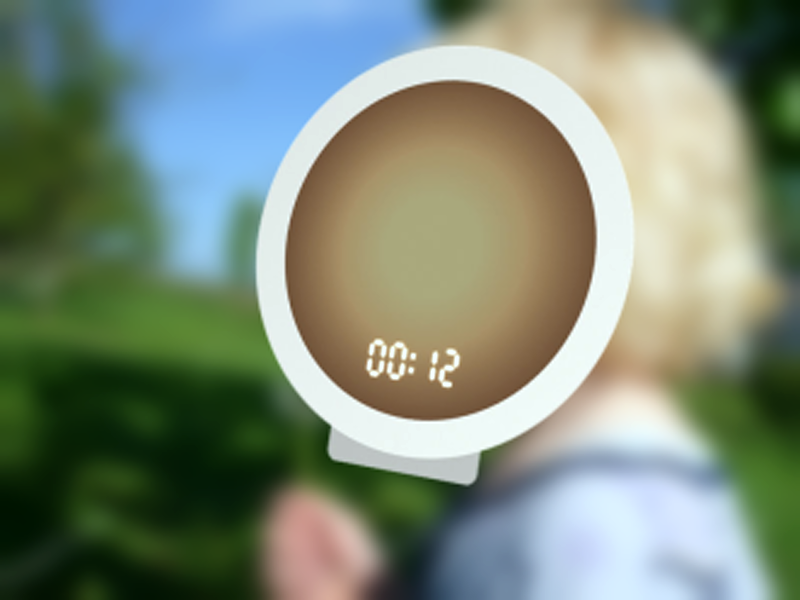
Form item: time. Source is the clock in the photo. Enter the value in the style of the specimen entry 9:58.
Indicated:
0:12
